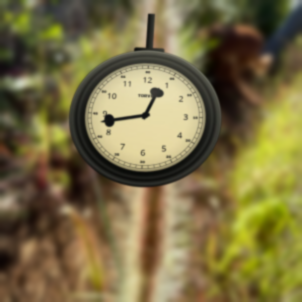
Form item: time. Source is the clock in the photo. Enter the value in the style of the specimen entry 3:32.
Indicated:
12:43
